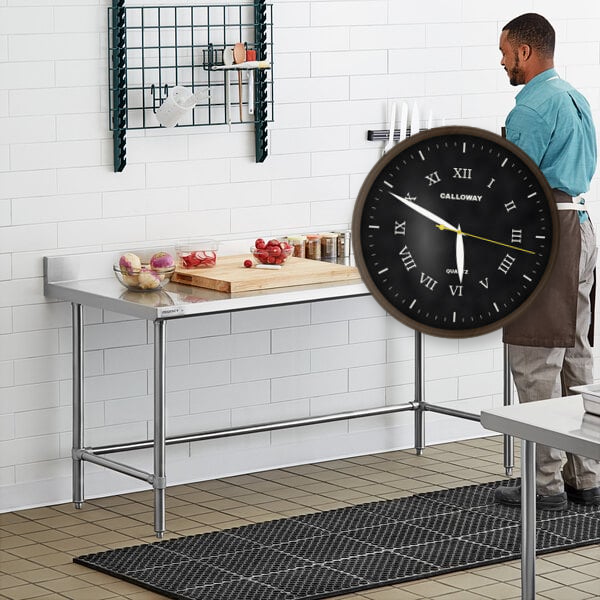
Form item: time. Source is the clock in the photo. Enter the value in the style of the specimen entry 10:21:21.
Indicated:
5:49:17
